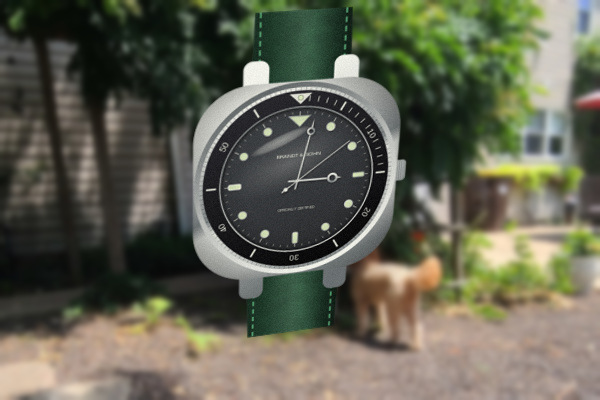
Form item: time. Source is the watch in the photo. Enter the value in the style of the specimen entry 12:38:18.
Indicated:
3:02:09
